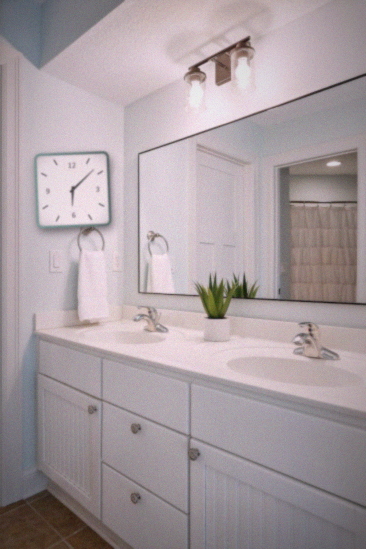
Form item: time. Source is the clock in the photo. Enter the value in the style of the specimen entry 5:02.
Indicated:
6:08
